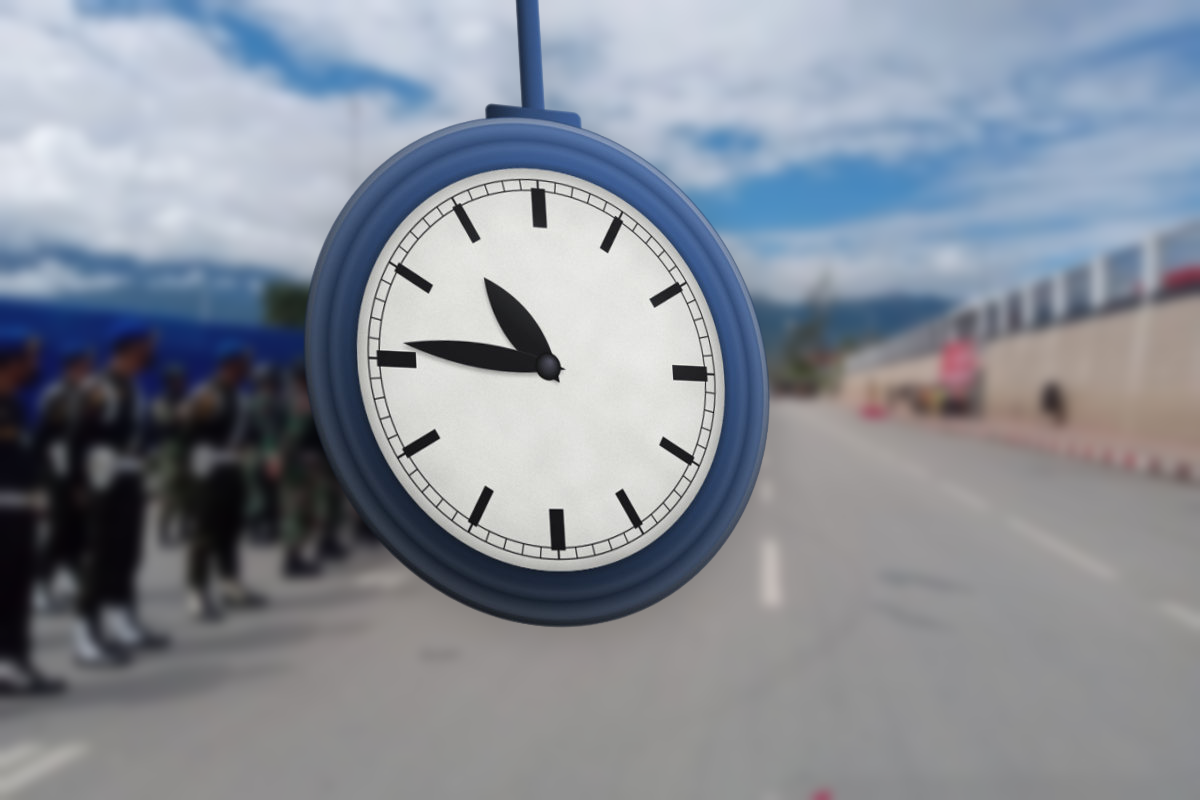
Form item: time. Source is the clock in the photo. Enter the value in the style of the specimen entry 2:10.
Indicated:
10:46
